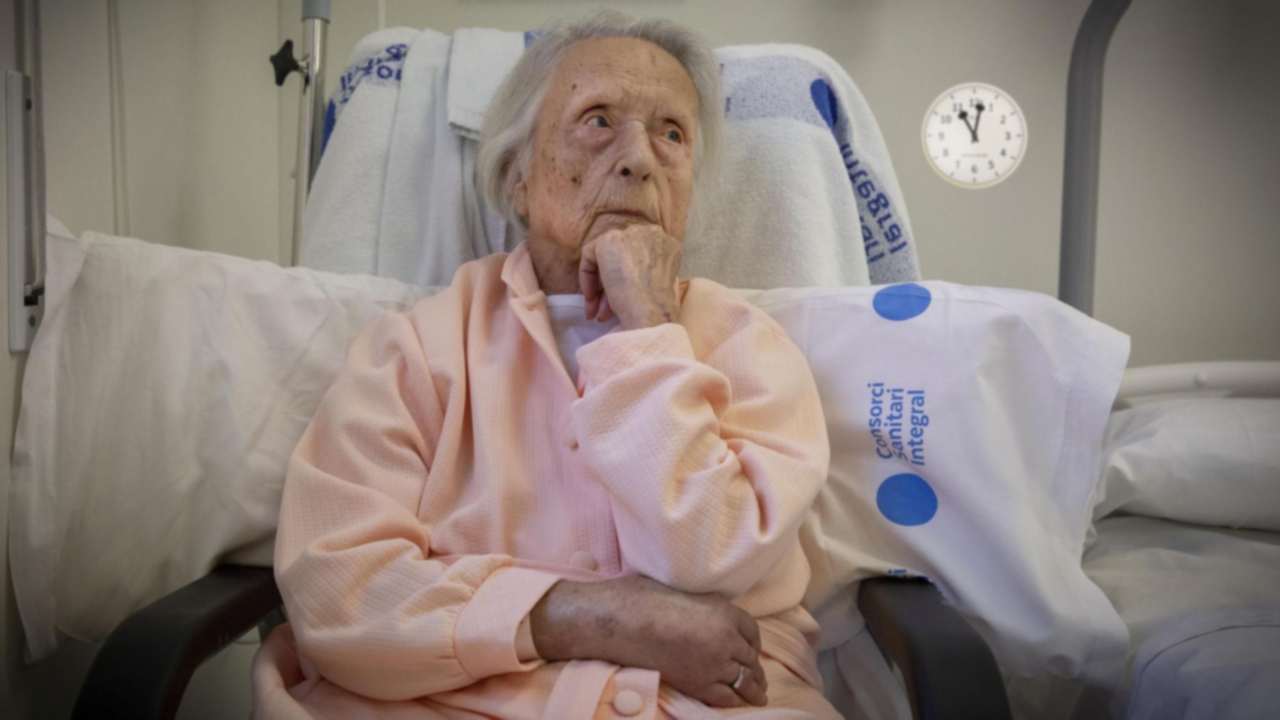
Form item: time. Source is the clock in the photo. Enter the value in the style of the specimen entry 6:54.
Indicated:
11:02
